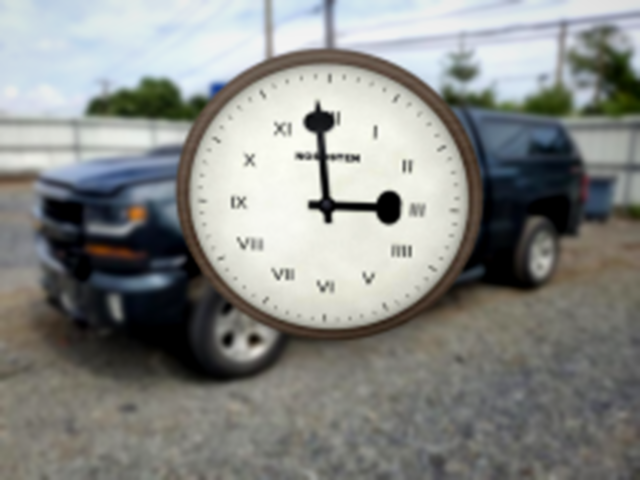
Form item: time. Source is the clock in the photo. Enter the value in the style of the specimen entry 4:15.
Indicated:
2:59
